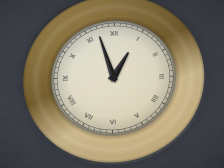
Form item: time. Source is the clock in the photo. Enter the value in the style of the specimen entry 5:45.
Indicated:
12:57
